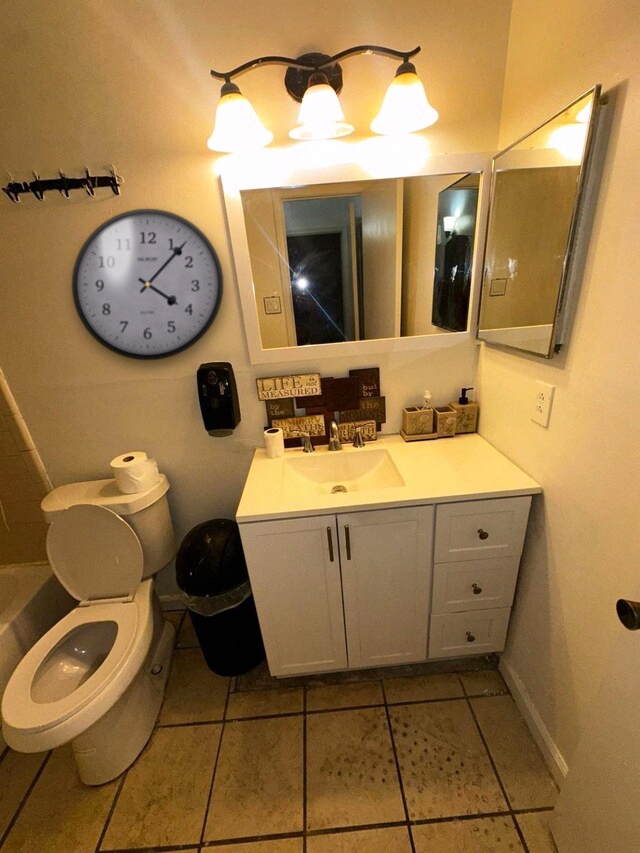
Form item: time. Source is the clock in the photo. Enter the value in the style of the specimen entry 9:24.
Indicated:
4:07
